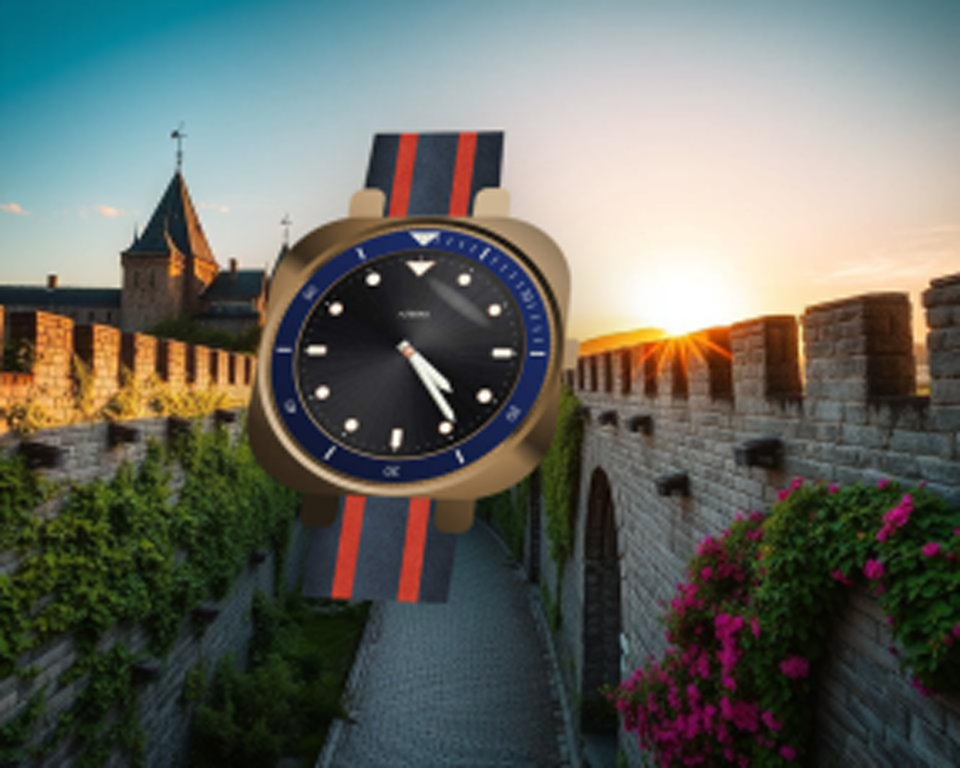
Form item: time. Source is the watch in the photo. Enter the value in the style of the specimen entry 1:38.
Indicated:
4:24
